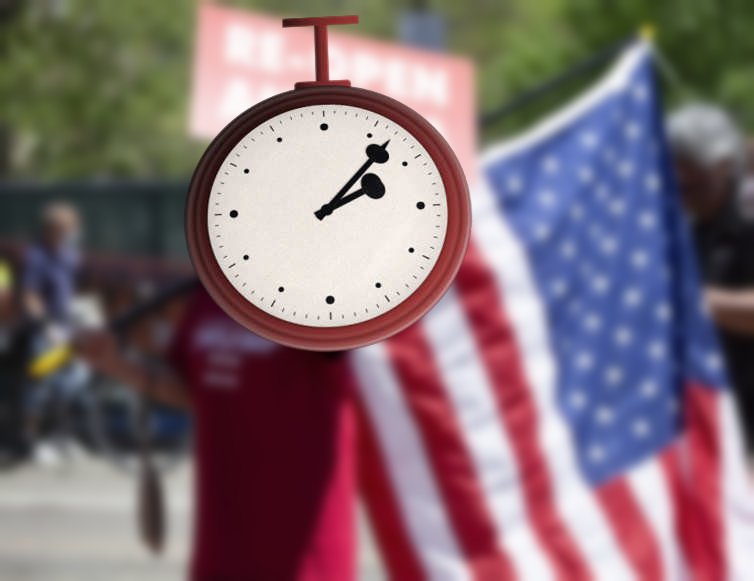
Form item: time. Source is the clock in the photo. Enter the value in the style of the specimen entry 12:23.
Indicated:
2:07
